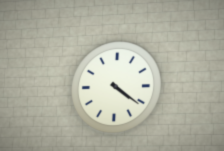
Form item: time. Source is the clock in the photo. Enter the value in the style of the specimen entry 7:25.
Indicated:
4:21
